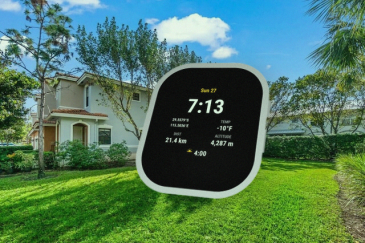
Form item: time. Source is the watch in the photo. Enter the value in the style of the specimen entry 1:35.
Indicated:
7:13
